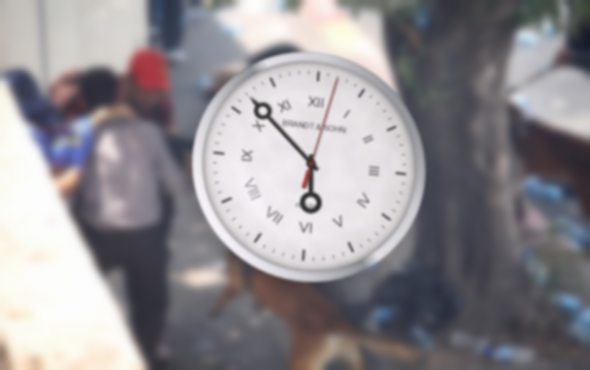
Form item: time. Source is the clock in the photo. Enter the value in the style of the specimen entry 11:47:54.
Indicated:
5:52:02
